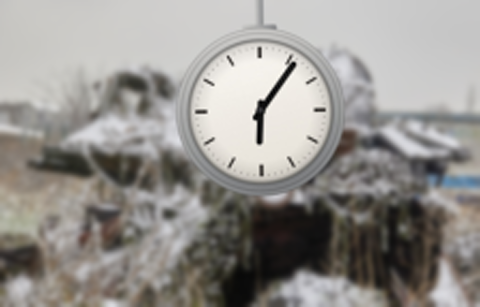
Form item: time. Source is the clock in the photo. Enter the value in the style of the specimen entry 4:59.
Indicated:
6:06
